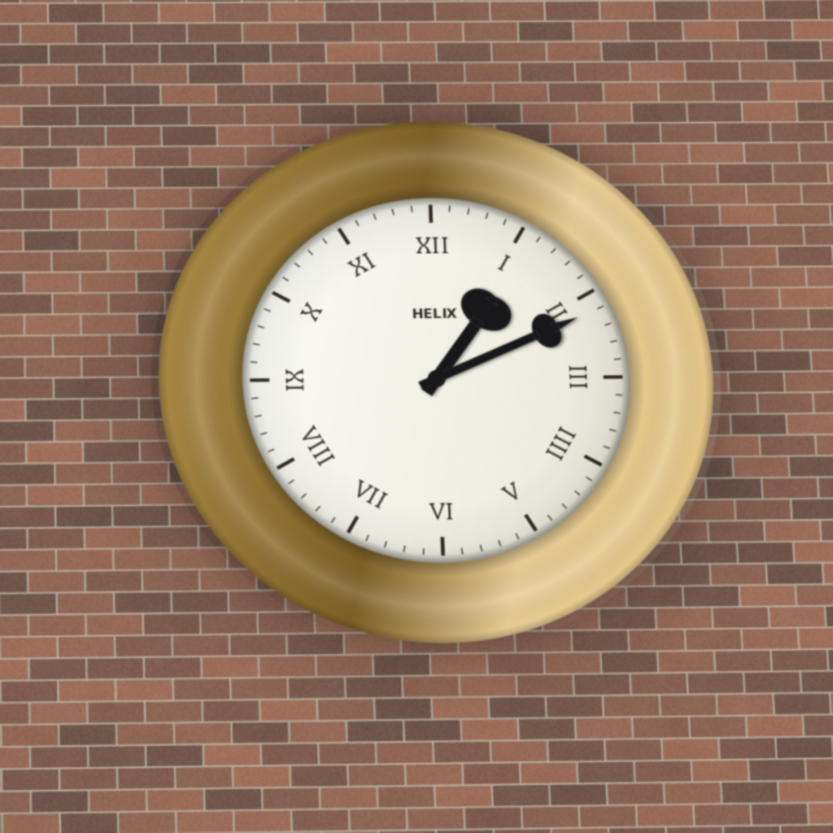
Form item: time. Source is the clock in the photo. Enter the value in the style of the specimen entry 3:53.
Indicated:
1:11
